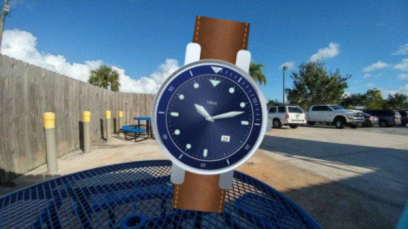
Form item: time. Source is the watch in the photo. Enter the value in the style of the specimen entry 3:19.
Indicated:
10:12
